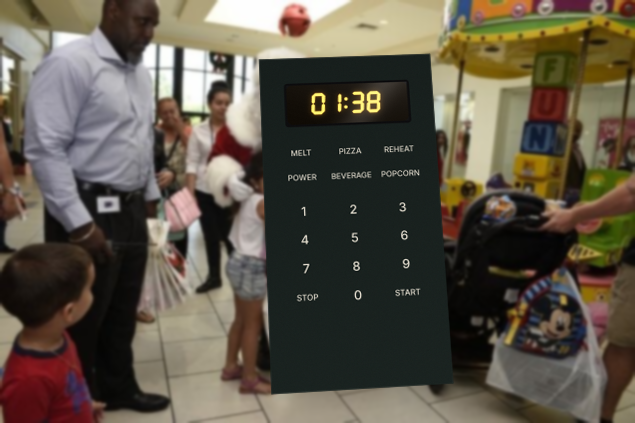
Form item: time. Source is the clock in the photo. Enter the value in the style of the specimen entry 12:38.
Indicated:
1:38
